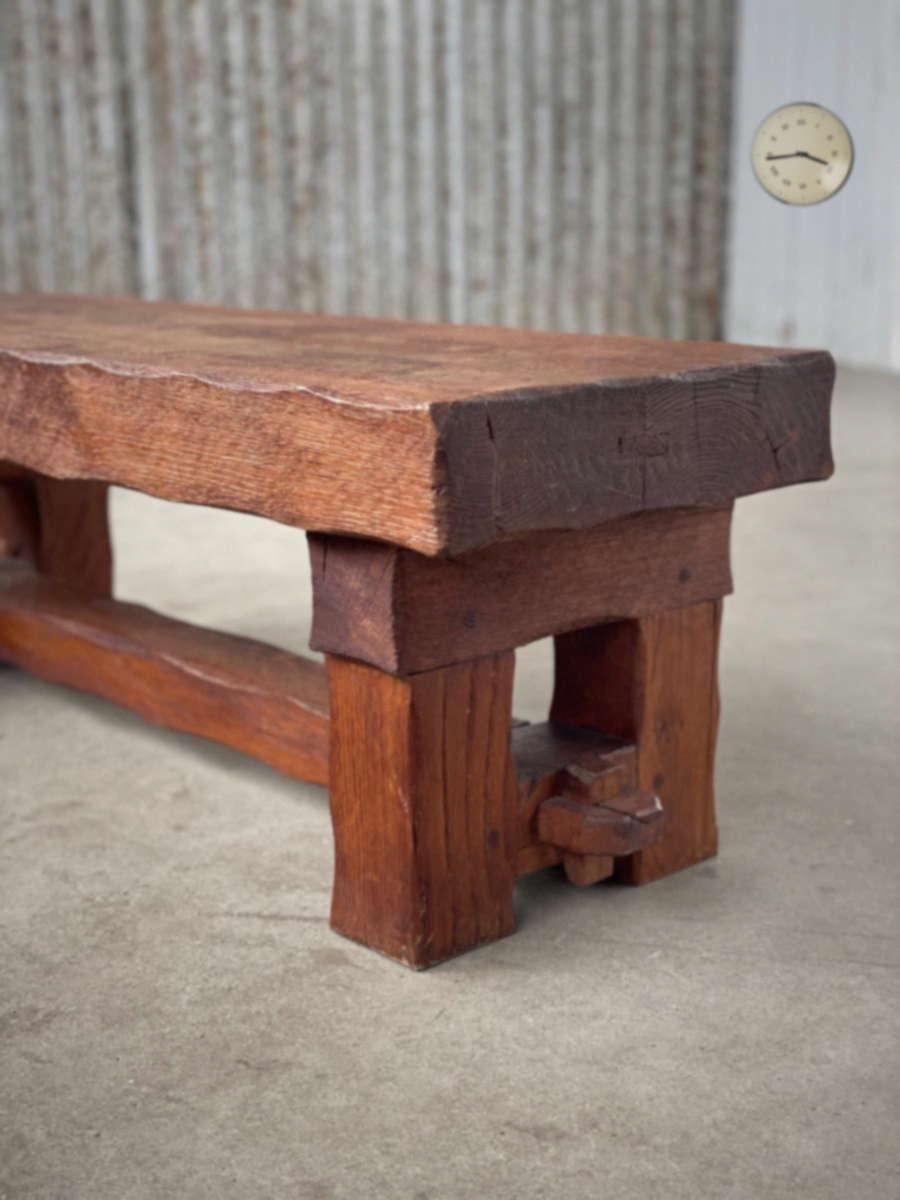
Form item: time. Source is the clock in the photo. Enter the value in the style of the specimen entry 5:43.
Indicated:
3:44
